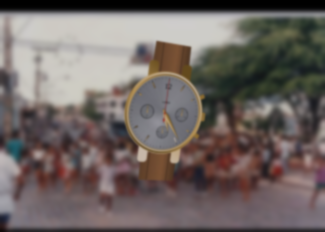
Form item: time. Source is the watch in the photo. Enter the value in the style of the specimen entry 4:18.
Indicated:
5:24
